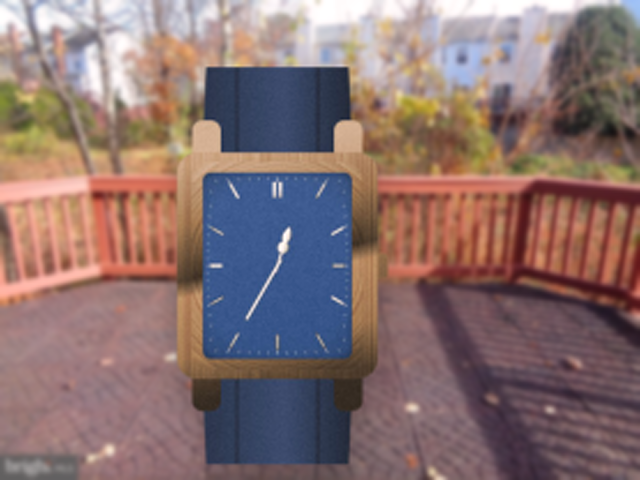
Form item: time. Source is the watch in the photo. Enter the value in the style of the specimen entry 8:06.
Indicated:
12:35
